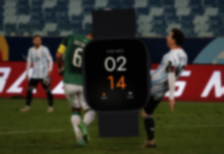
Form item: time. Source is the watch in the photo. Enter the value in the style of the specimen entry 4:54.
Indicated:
2:14
